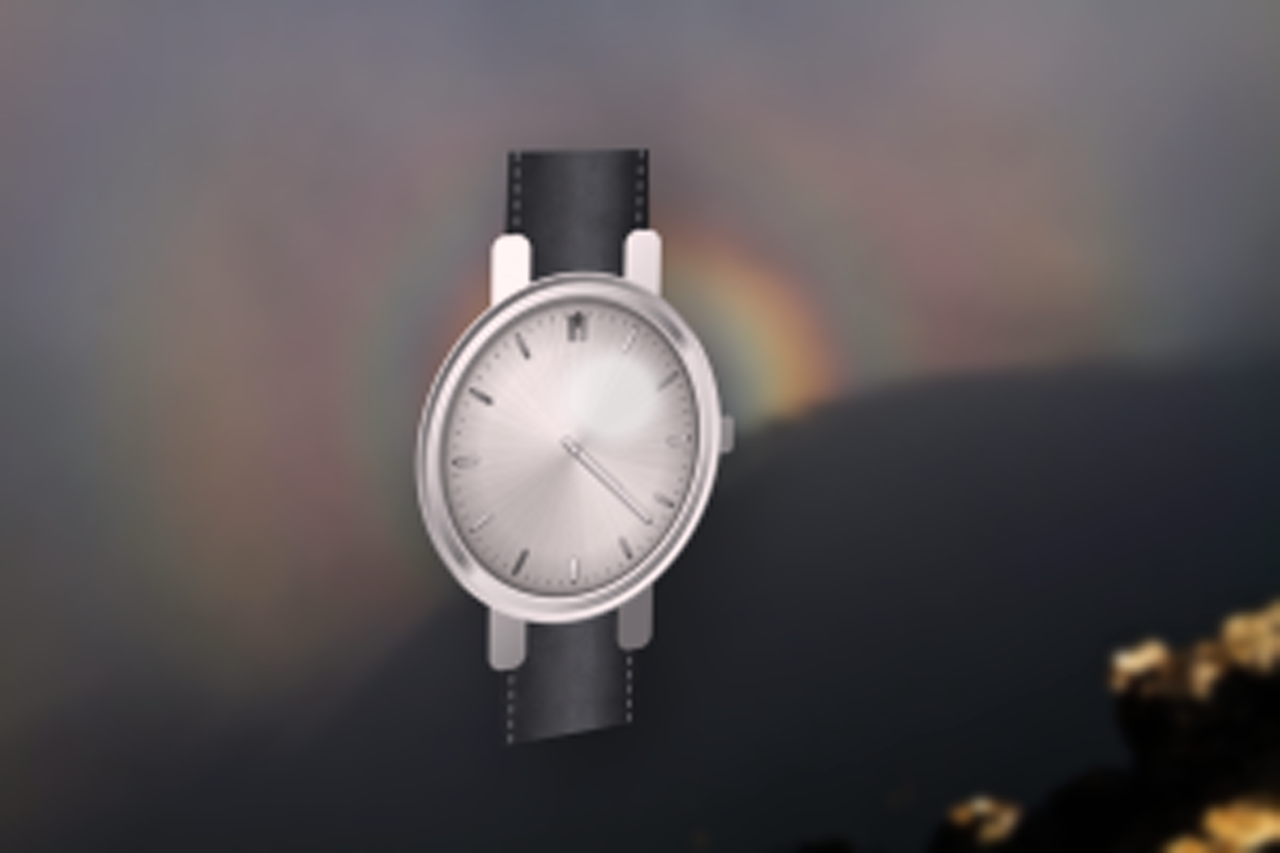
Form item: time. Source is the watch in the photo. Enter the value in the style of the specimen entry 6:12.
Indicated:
4:22
